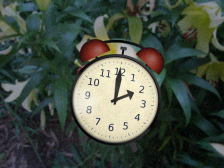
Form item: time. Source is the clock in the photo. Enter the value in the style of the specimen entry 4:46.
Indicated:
2:00
